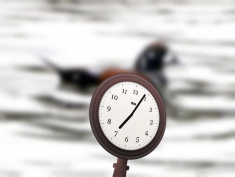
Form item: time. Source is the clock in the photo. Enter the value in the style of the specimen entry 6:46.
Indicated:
7:04
